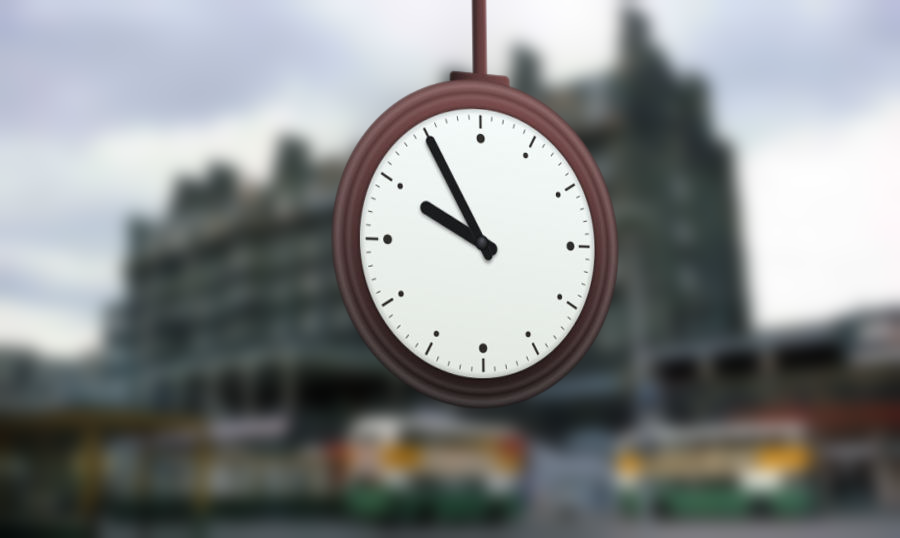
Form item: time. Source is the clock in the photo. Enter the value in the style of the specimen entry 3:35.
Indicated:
9:55
